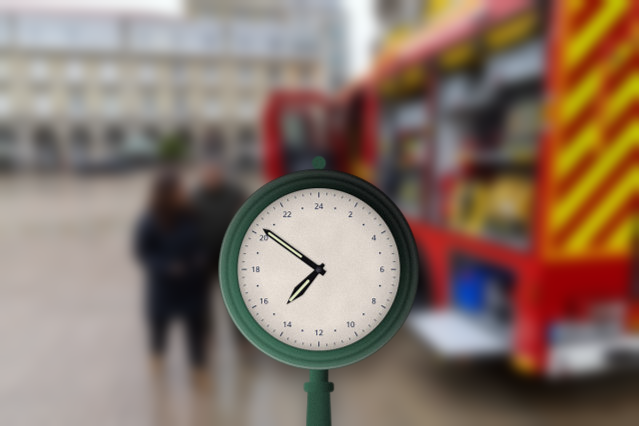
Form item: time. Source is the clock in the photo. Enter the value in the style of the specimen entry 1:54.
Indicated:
14:51
